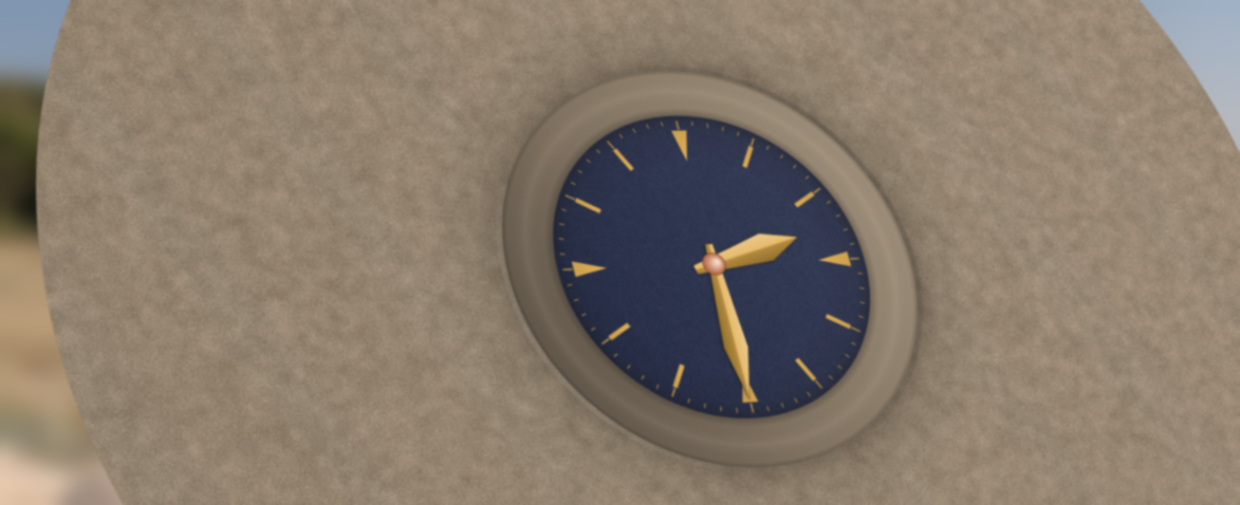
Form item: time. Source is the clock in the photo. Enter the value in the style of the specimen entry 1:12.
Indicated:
2:30
